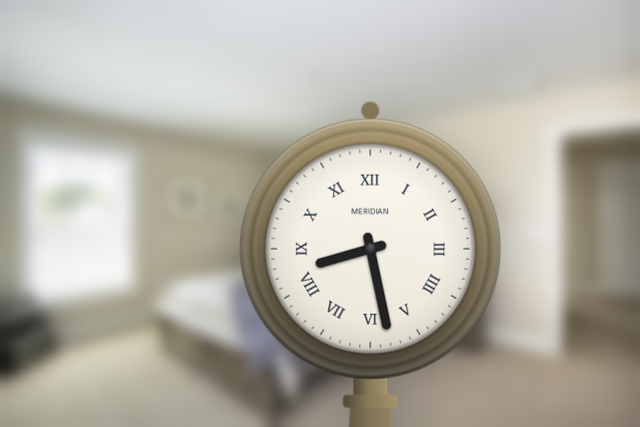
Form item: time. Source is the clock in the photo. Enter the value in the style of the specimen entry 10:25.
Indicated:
8:28
